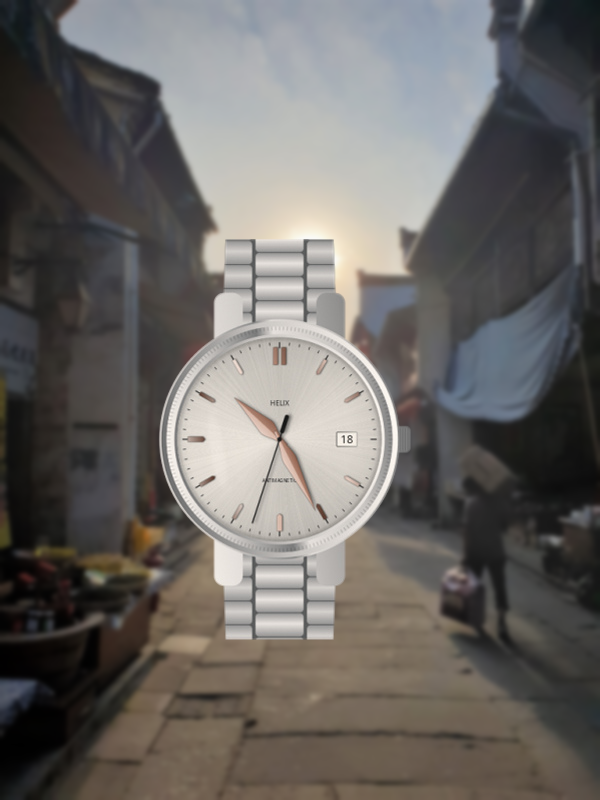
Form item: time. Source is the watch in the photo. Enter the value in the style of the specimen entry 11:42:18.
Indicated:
10:25:33
